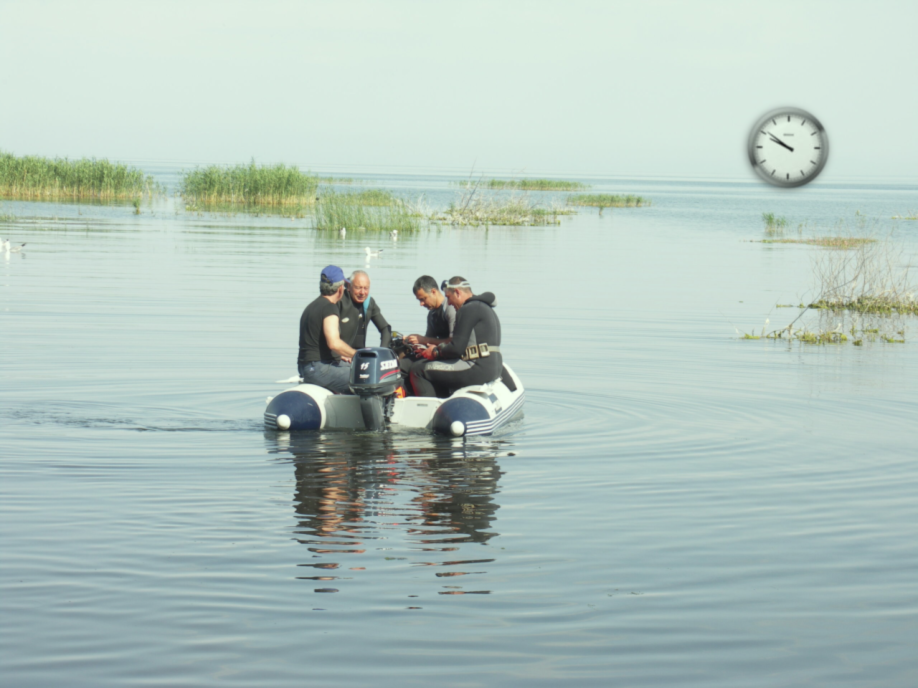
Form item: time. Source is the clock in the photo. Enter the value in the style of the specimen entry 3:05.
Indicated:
9:51
